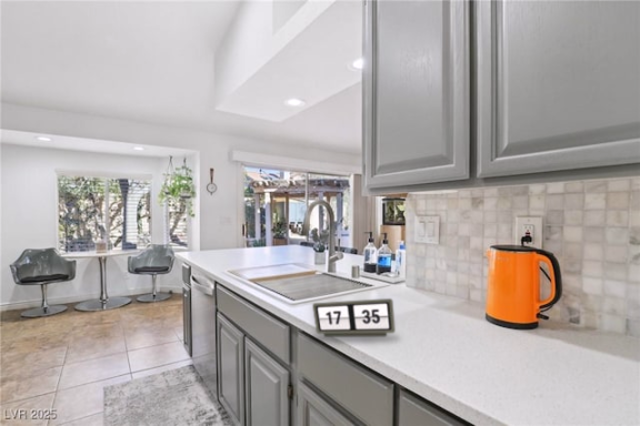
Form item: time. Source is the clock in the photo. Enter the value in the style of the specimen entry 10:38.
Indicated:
17:35
